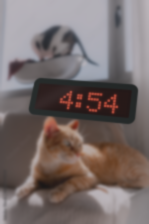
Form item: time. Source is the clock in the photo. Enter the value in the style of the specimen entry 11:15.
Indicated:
4:54
